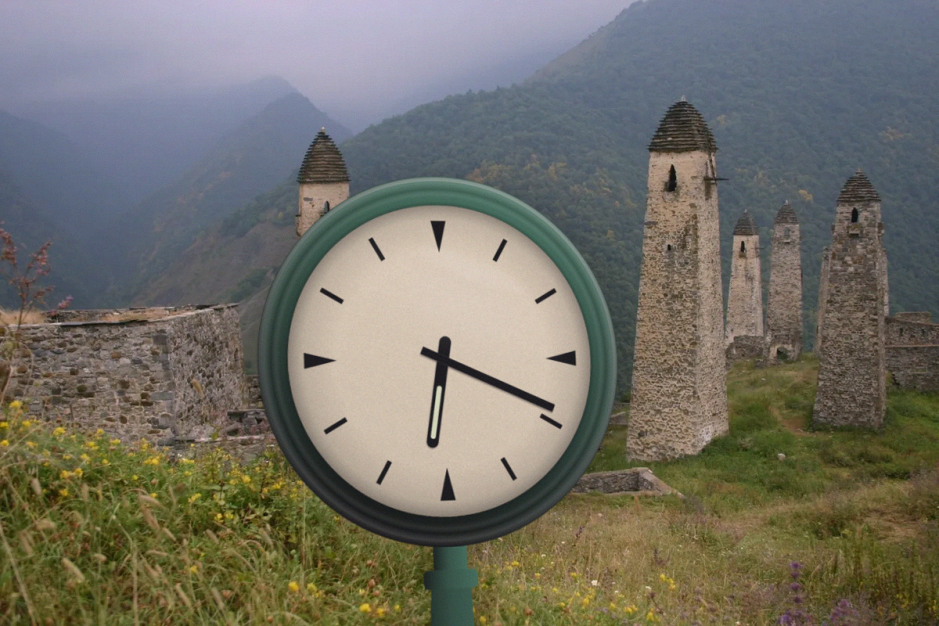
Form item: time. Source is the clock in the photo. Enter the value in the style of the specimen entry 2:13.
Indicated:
6:19
